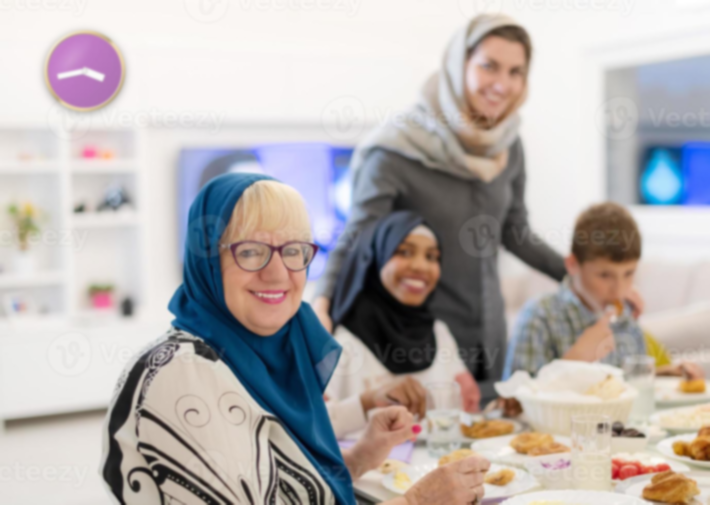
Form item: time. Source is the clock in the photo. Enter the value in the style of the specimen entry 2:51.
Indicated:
3:43
